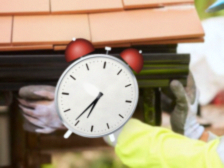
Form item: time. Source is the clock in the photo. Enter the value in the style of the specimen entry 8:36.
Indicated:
6:36
